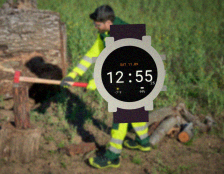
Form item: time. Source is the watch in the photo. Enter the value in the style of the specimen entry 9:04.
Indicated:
12:55
